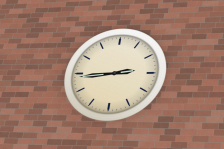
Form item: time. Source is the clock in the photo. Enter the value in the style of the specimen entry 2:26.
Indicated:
2:44
